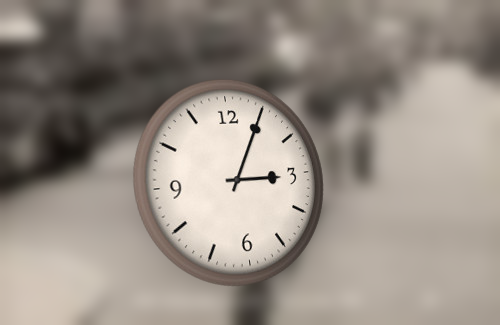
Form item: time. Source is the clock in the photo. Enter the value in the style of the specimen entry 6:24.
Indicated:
3:05
